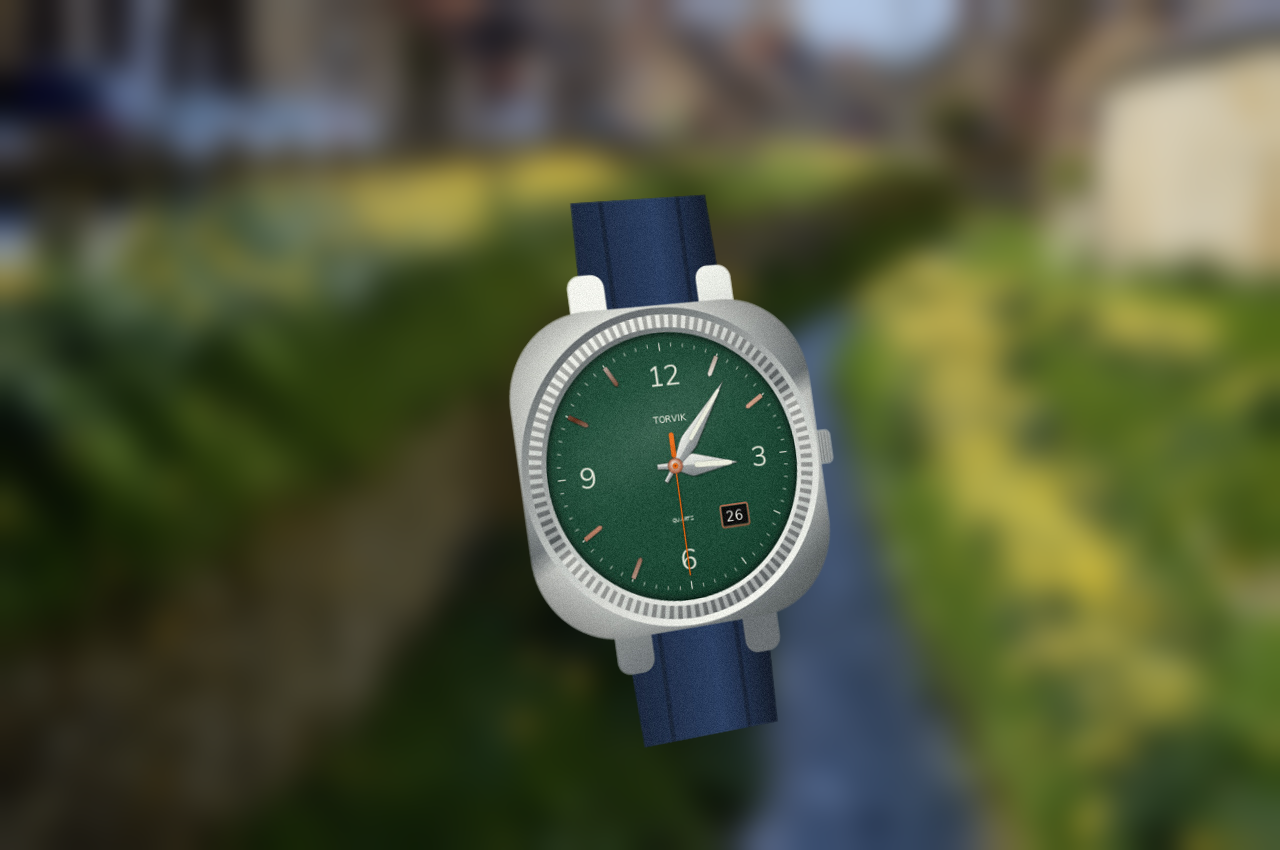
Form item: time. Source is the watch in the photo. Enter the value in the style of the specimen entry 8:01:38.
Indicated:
3:06:30
